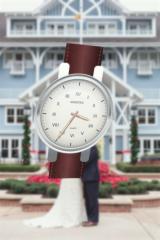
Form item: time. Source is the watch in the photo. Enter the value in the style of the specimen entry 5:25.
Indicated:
3:35
